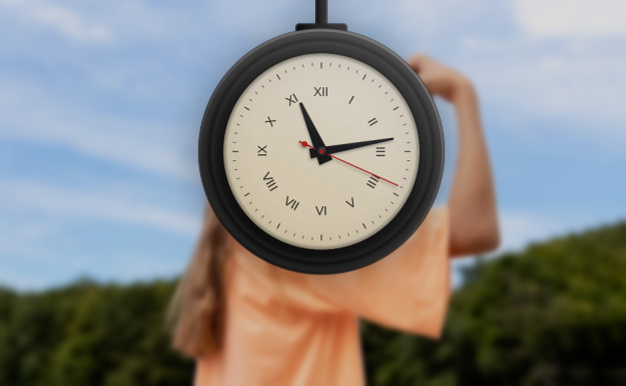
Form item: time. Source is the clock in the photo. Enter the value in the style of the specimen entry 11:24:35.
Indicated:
11:13:19
